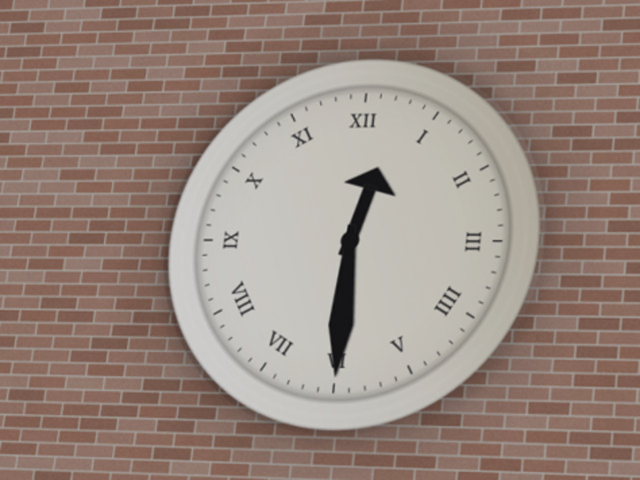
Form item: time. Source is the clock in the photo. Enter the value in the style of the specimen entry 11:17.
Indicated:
12:30
